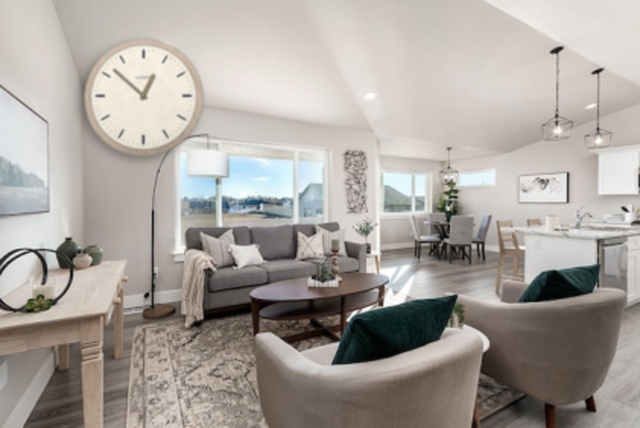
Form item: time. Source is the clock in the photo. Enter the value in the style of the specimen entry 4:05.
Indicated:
12:52
